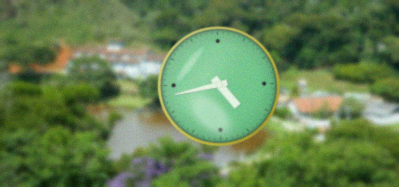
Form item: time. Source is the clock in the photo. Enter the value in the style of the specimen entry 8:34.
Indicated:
4:43
